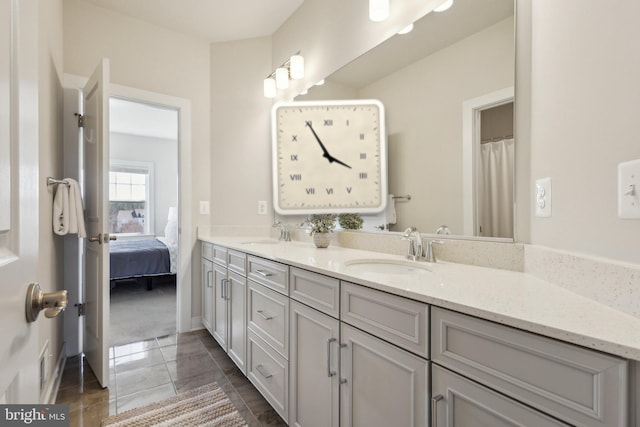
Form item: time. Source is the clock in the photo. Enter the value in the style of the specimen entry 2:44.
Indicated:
3:55
